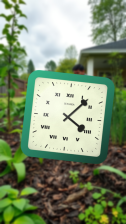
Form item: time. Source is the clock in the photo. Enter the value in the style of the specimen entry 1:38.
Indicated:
4:07
